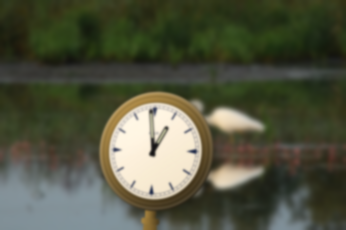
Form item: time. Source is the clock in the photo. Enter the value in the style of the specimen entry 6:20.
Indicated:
12:59
